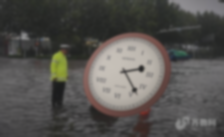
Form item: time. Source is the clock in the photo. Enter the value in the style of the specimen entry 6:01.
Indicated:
2:23
